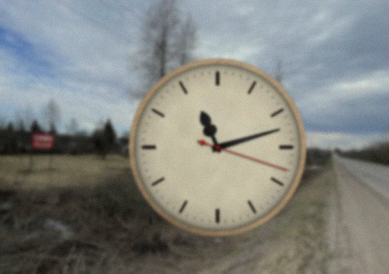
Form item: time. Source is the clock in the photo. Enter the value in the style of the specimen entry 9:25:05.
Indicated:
11:12:18
